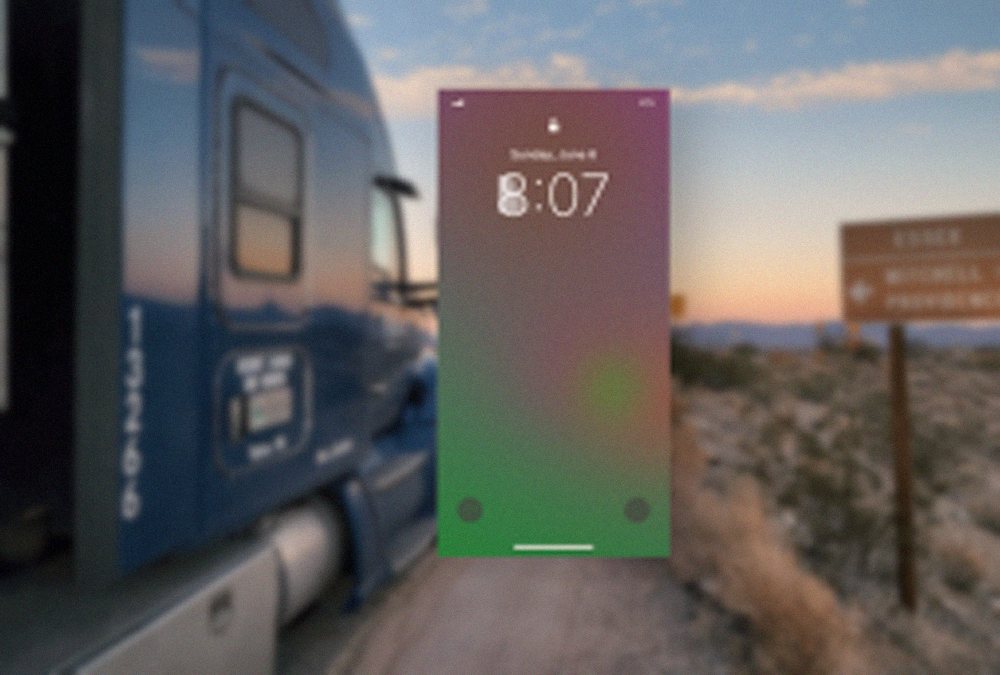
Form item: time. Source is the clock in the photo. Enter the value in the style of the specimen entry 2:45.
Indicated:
8:07
